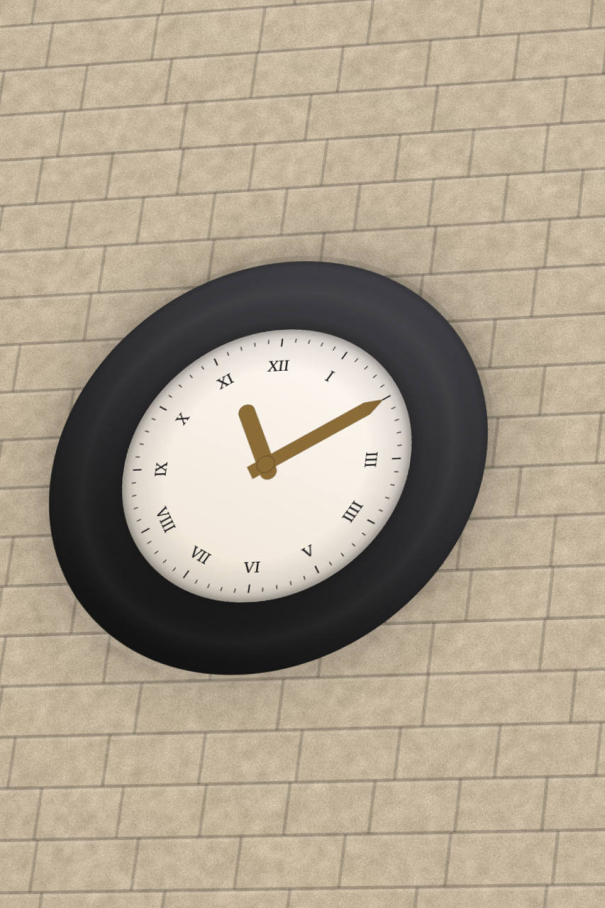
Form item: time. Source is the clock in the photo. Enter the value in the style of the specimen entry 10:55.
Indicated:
11:10
